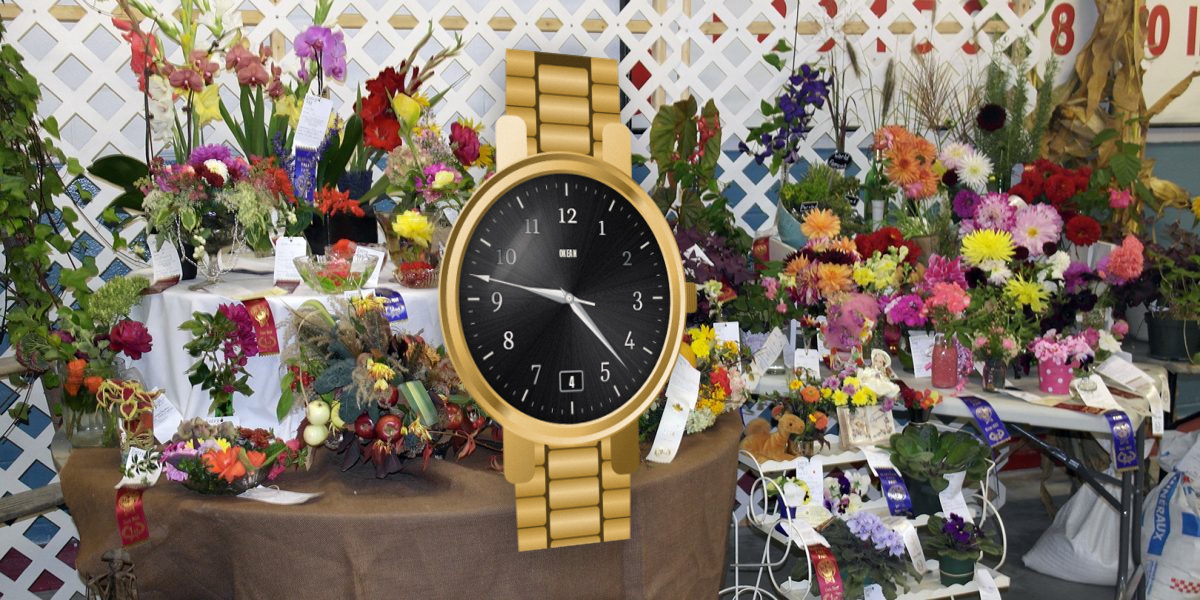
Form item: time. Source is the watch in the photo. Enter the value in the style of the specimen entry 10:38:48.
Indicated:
9:22:47
